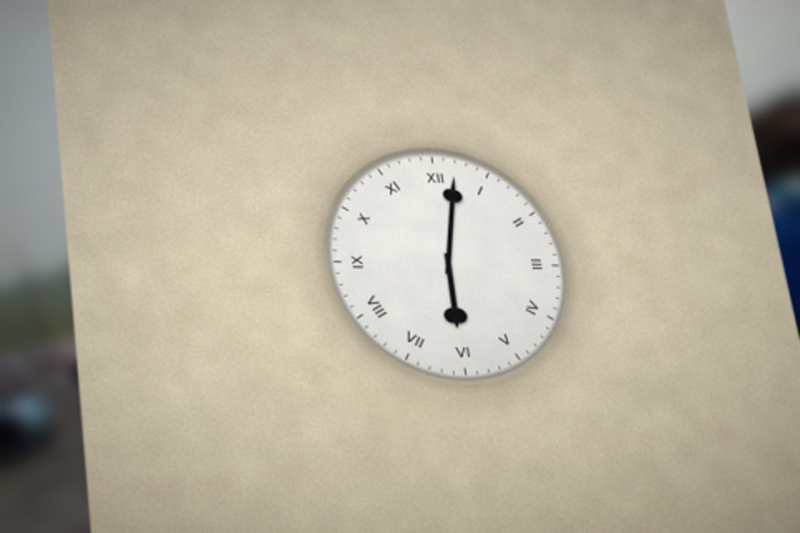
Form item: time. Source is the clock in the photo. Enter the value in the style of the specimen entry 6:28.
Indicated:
6:02
